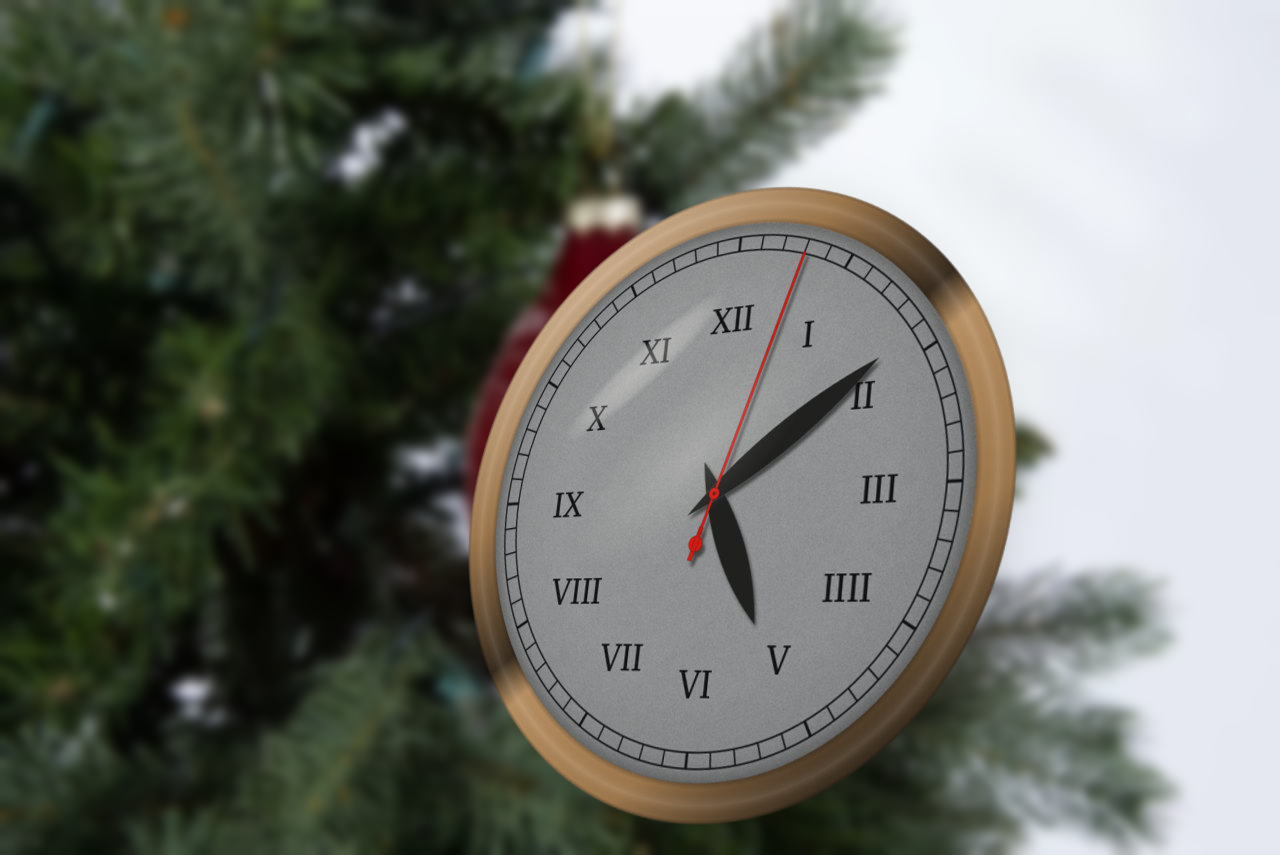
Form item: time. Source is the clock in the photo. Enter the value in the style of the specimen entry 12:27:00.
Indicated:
5:09:03
